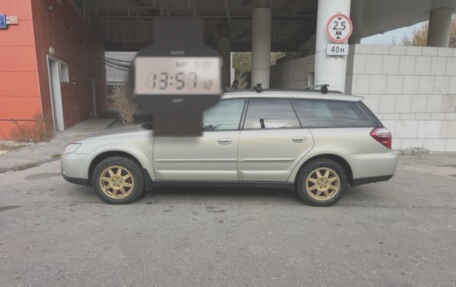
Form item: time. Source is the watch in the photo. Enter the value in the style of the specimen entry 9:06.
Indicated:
13:57
